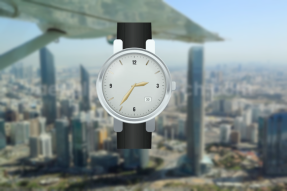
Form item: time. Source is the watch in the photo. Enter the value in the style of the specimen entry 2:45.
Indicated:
2:36
